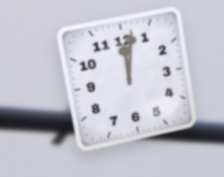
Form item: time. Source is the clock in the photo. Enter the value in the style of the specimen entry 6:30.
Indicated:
12:02
